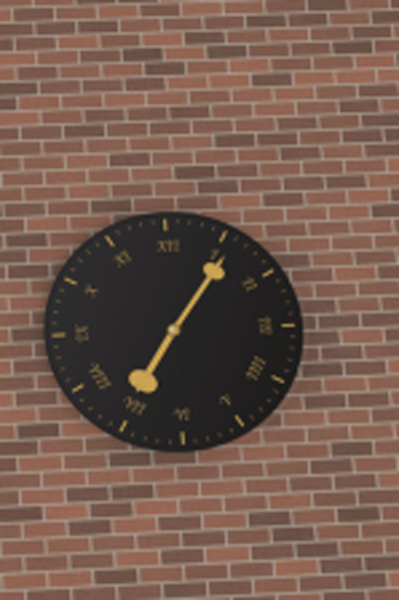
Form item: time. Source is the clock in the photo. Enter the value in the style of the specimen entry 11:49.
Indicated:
7:06
